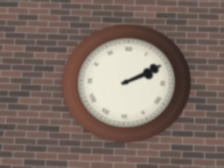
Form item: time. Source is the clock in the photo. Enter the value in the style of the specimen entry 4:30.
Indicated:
2:10
